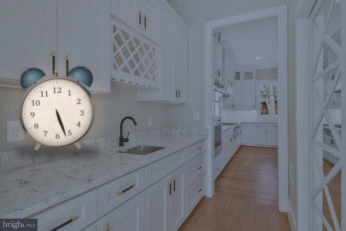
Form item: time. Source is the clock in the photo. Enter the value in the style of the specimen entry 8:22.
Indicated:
5:27
